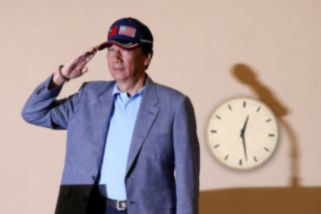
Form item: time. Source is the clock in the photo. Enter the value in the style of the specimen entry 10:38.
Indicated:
12:28
